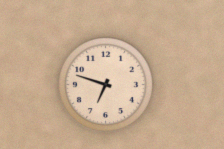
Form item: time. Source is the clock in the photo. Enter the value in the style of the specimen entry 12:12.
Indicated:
6:48
